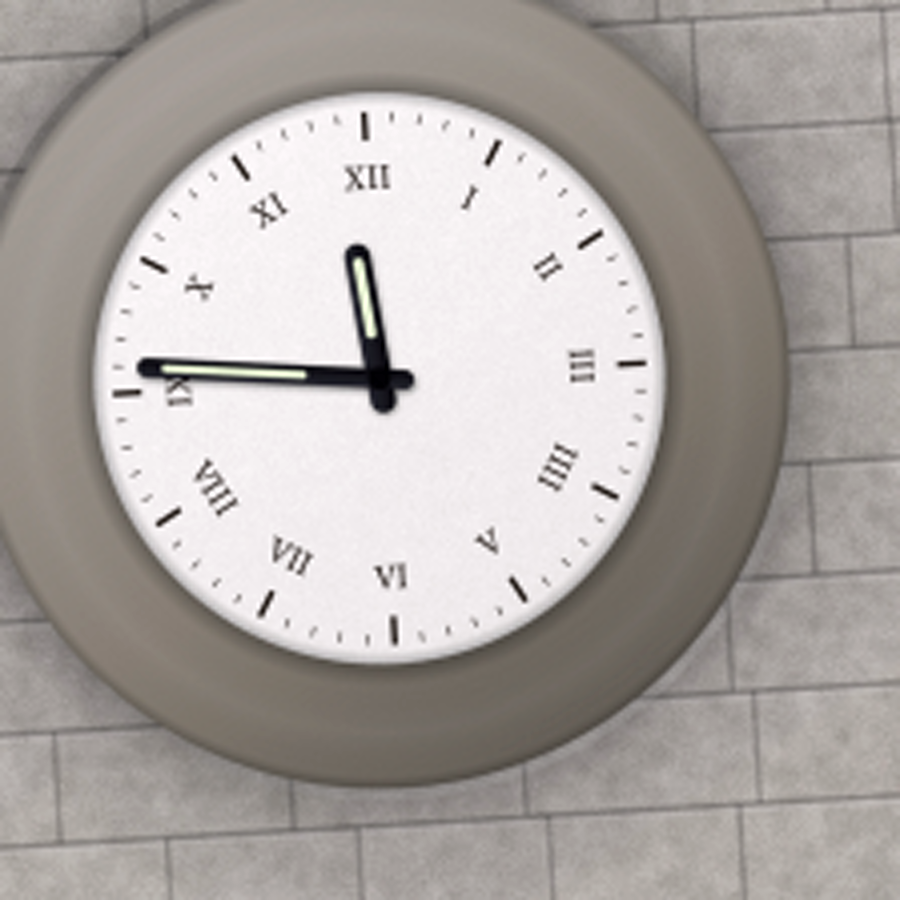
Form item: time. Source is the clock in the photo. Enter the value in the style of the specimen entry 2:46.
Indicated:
11:46
